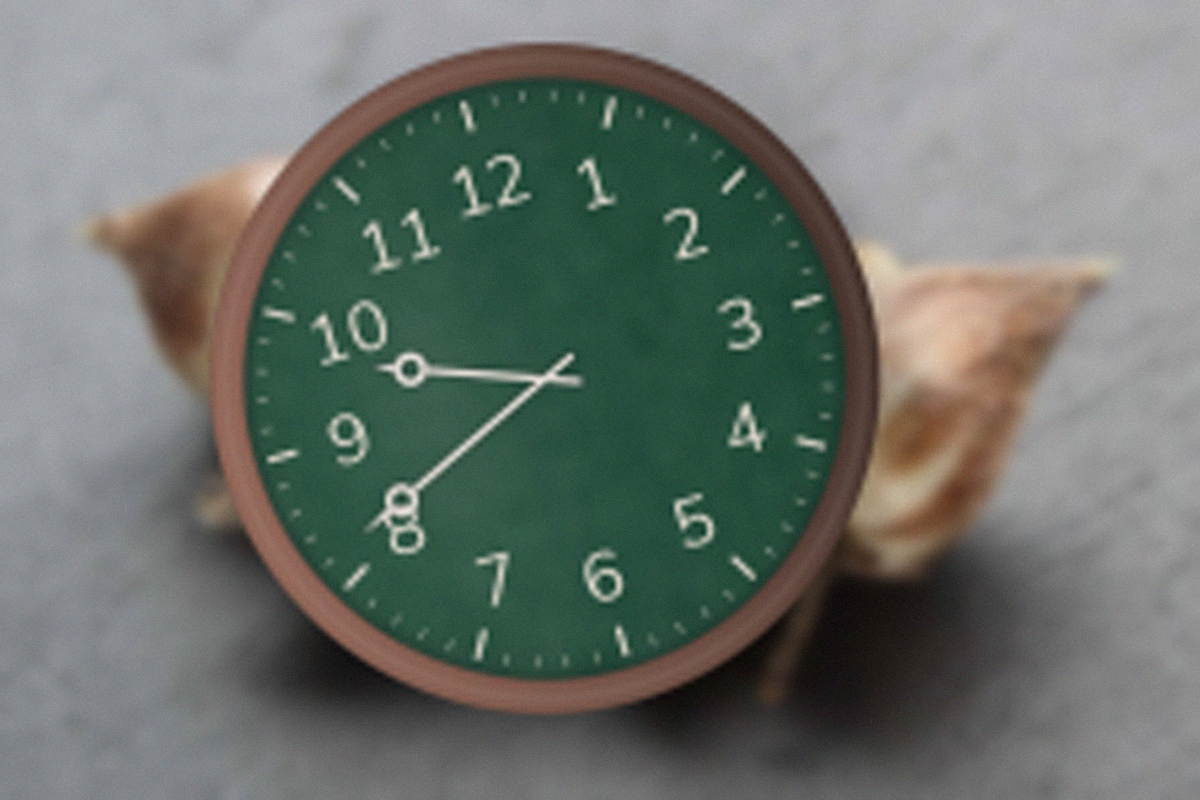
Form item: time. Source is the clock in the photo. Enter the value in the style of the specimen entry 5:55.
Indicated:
9:41
